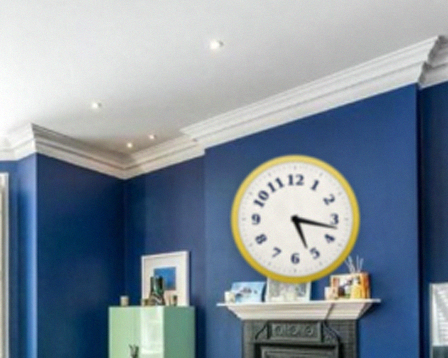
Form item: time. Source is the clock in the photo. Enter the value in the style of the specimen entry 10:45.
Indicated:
5:17
